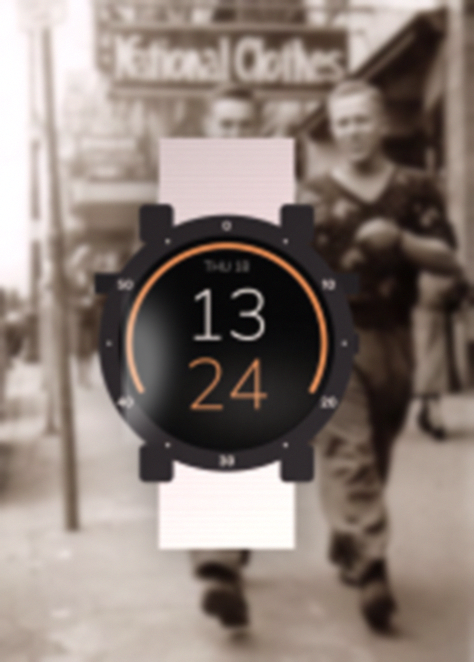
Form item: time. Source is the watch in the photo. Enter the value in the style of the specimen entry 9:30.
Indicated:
13:24
